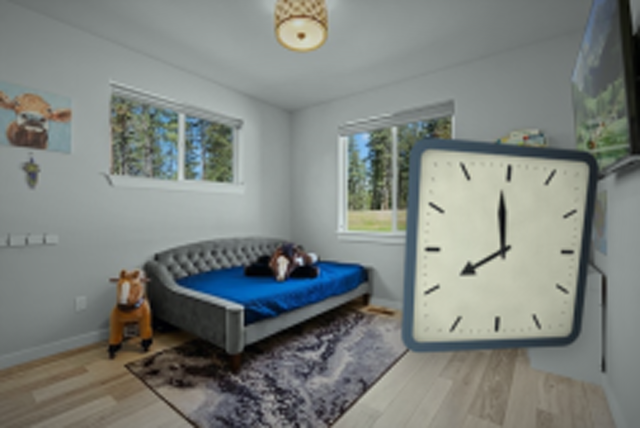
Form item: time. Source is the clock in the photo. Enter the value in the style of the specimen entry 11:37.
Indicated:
7:59
